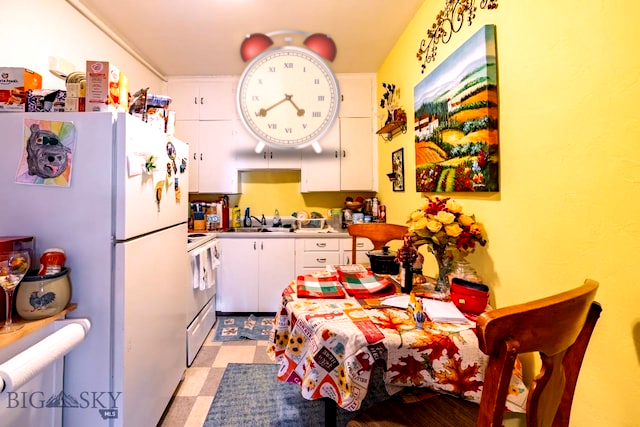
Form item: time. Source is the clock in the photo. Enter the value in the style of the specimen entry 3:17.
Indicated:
4:40
